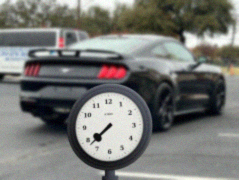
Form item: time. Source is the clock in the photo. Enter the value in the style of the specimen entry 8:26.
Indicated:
7:38
